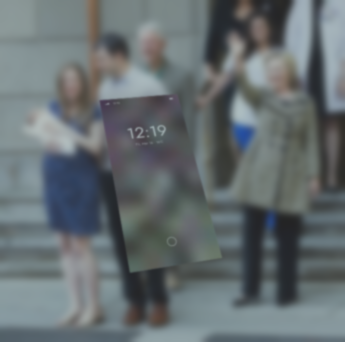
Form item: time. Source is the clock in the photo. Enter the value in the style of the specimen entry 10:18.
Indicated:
12:19
